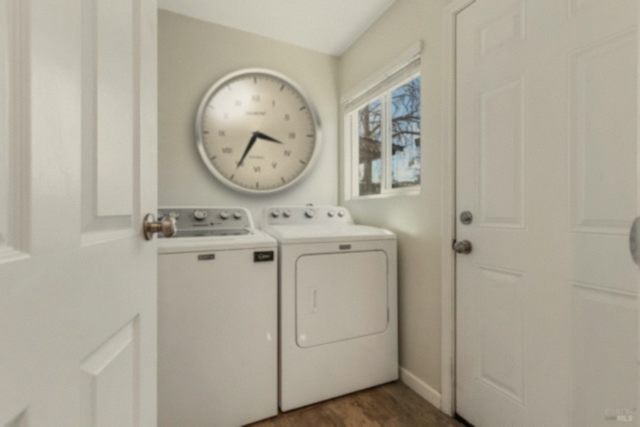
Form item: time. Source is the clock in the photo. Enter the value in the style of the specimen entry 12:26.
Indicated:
3:35
